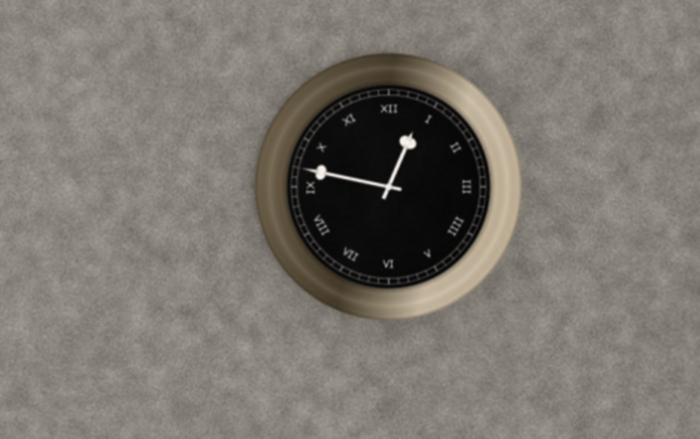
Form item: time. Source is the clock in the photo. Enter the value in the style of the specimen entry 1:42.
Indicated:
12:47
